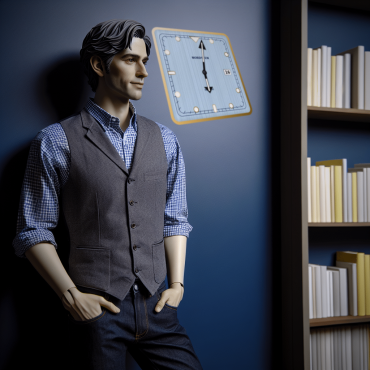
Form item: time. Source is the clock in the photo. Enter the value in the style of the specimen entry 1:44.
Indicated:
6:02
